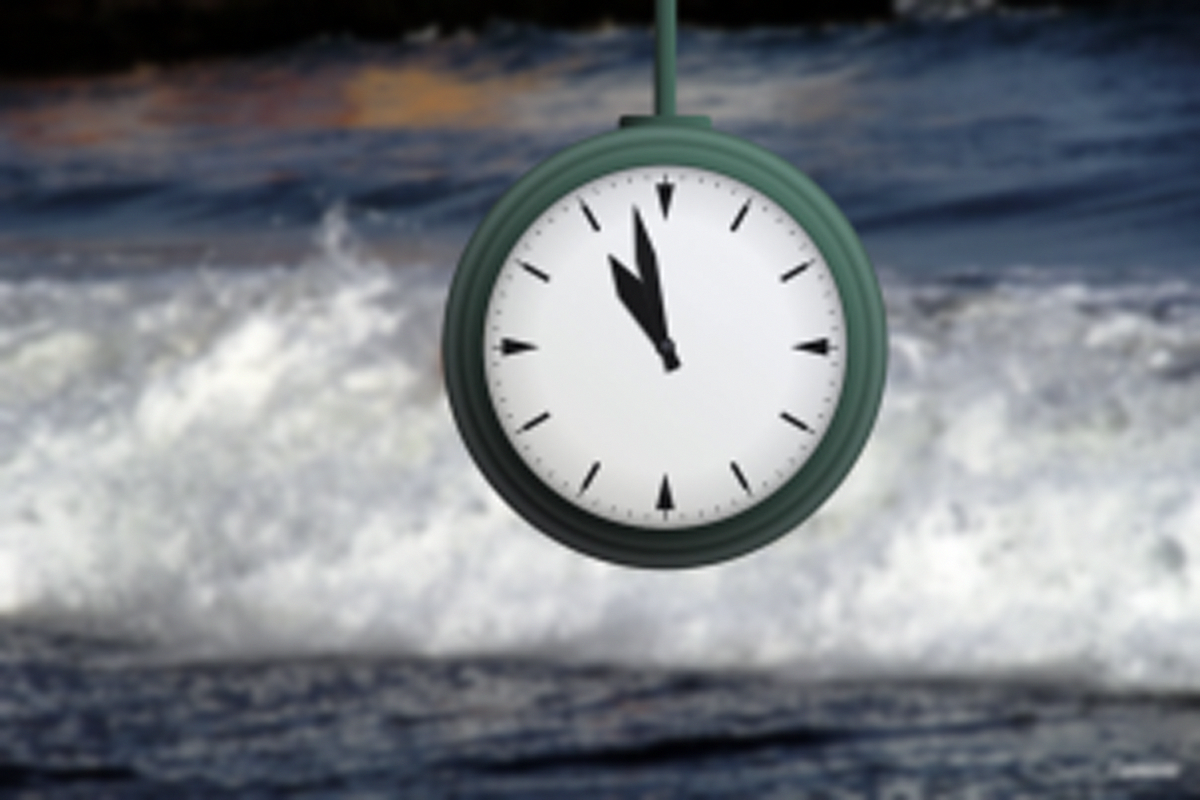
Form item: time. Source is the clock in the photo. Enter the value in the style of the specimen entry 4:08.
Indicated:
10:58
